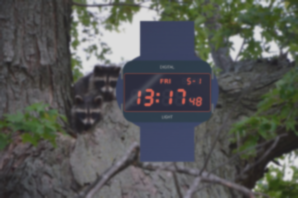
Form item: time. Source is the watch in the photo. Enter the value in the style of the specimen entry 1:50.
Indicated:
13:17
